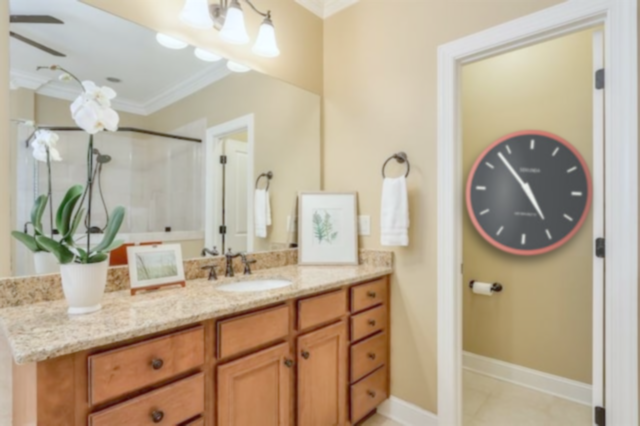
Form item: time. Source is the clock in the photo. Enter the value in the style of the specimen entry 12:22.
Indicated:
4:53
